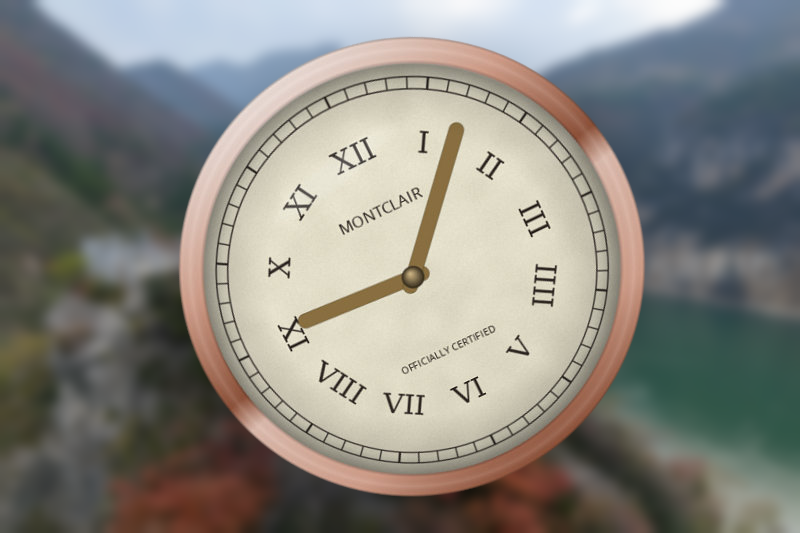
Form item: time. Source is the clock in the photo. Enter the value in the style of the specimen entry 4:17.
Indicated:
9:07
